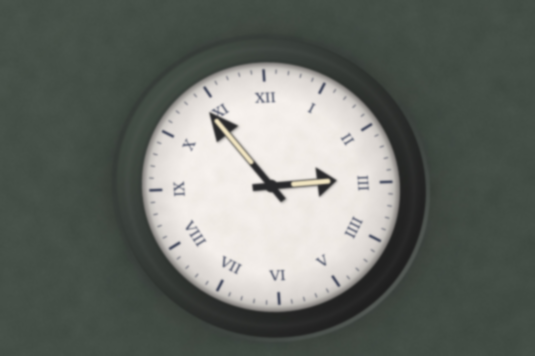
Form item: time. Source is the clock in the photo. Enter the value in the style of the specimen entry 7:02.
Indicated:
2:54
